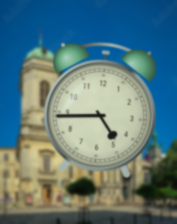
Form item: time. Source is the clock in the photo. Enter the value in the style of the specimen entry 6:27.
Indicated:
4:44
